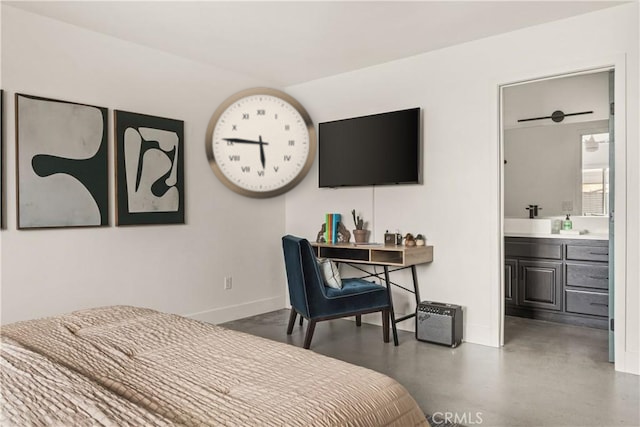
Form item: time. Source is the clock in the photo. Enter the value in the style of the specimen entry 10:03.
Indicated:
5:46
